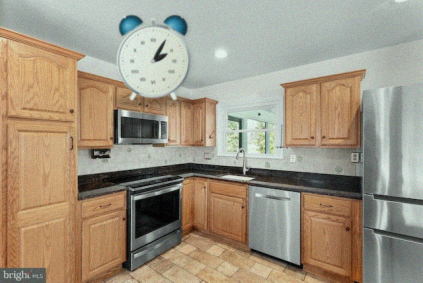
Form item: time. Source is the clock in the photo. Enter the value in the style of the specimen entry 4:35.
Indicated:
2:05
